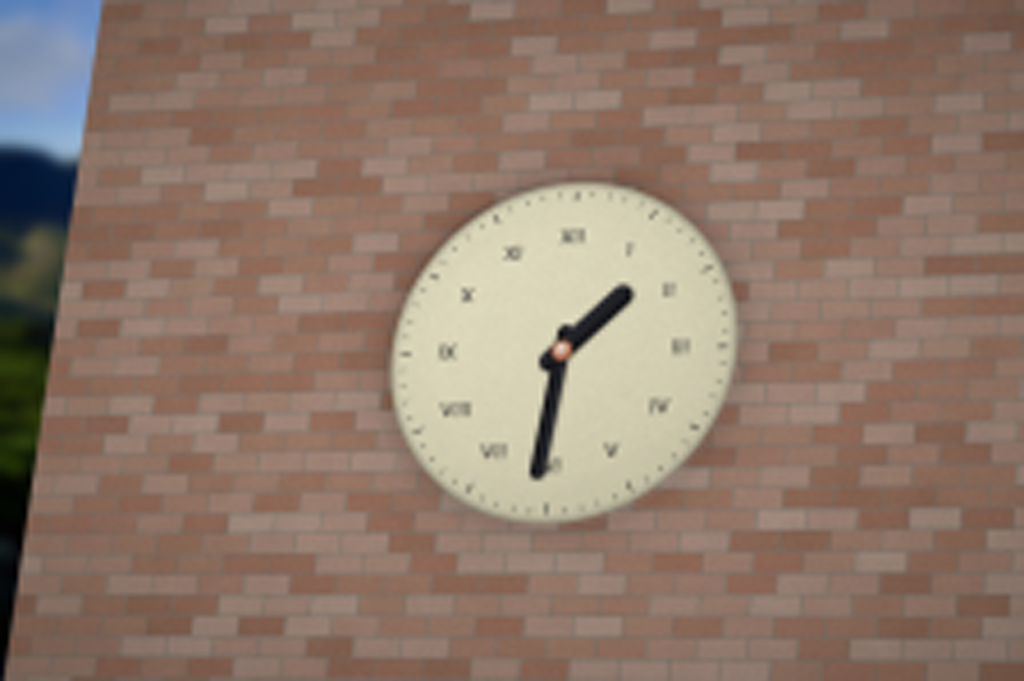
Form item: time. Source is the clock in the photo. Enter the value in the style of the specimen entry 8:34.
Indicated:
1:31
